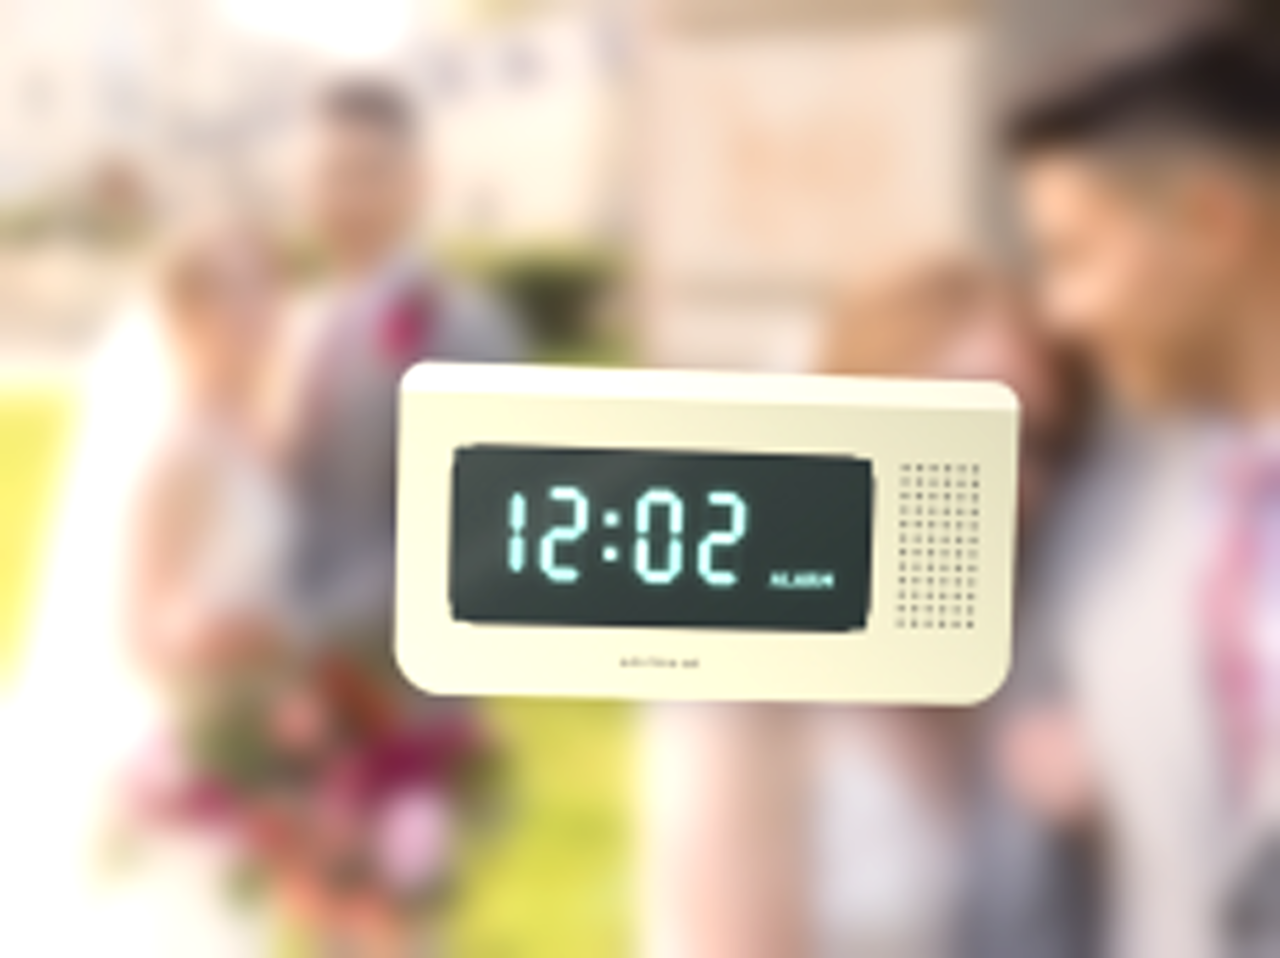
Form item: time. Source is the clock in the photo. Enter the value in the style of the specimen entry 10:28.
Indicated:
12:02
